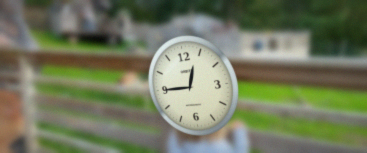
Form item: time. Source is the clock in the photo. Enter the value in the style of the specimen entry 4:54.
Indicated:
12:45
